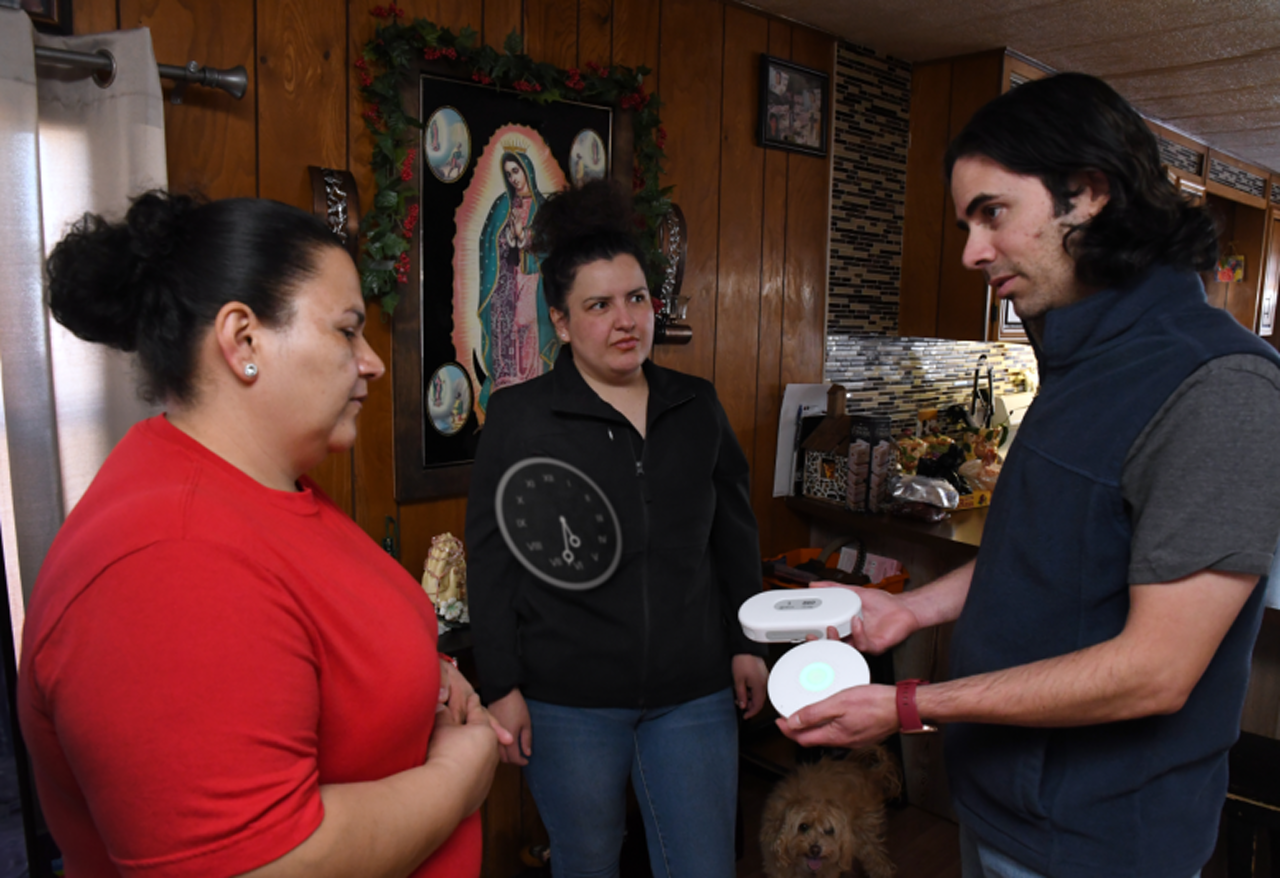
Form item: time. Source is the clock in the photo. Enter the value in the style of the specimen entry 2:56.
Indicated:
5:32
